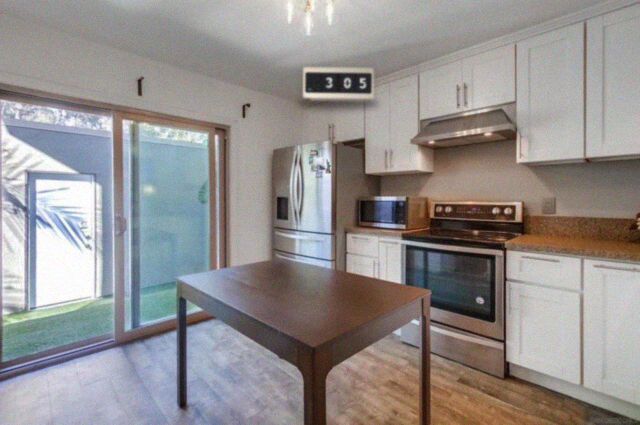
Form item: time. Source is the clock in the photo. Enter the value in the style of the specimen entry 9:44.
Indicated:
3:05
